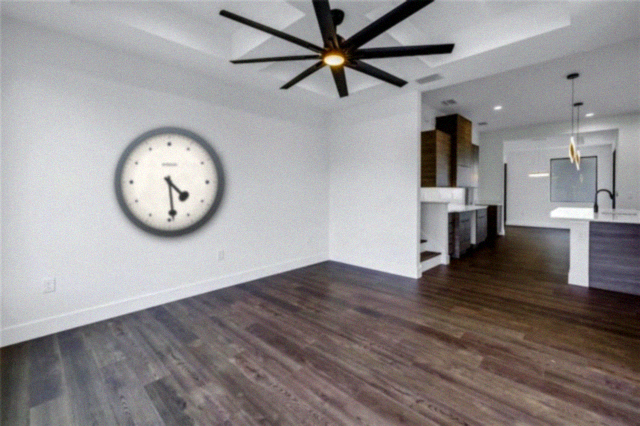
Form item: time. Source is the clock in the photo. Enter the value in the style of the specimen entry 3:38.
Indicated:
4:29
